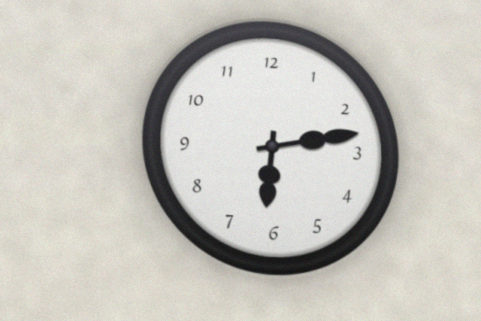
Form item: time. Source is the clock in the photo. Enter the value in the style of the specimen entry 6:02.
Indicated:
6:13
